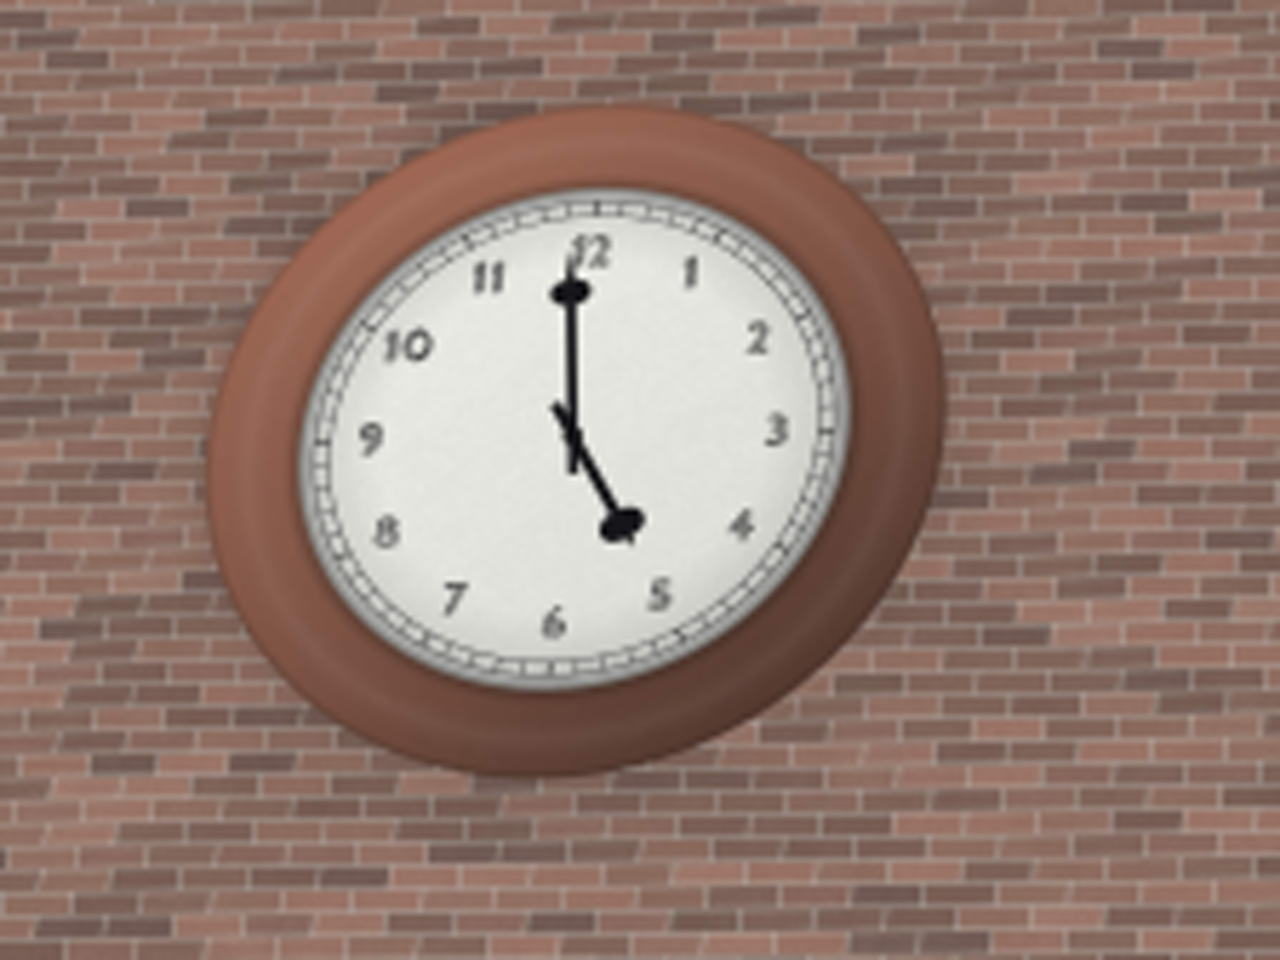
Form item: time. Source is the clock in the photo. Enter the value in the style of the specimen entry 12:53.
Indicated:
4:59
